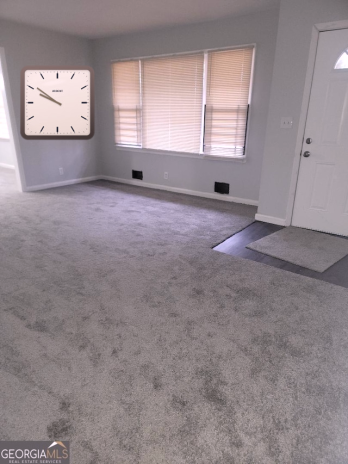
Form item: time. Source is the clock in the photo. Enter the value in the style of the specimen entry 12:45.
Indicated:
9:51
